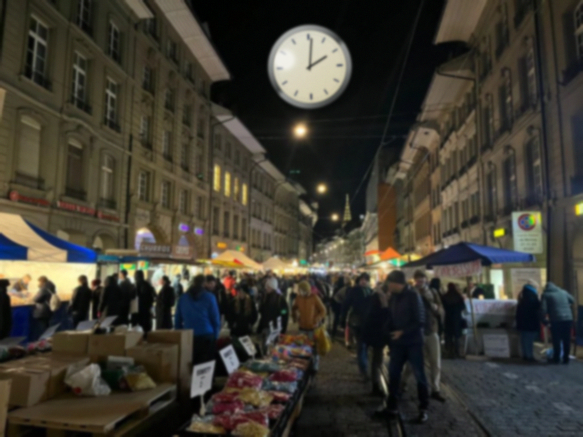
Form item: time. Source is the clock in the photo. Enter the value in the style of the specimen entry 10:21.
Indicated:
2:01
